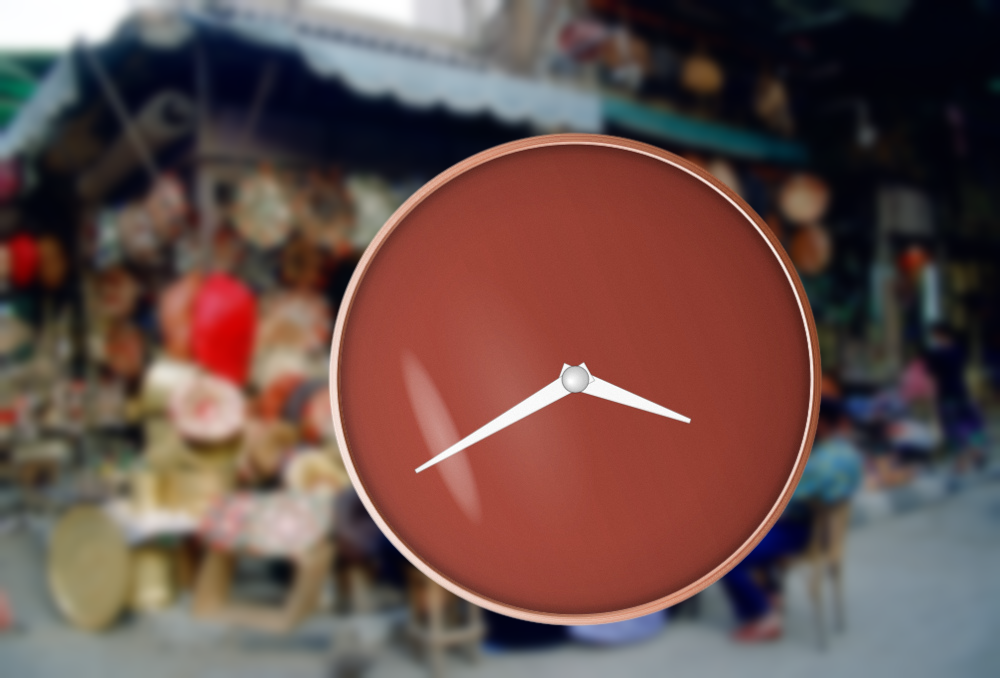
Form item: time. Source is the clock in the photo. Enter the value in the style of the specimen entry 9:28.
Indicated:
3:40
